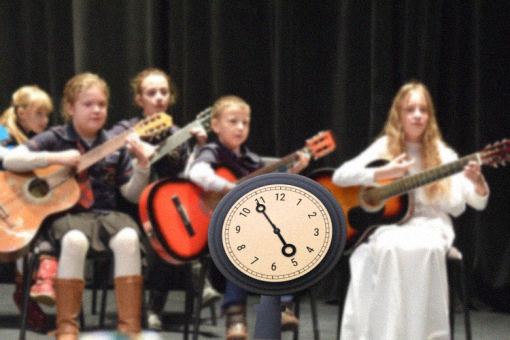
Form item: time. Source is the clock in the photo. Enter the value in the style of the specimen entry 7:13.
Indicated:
4:54
